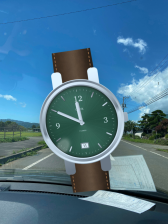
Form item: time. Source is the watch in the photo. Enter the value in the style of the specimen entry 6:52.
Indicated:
11:50
